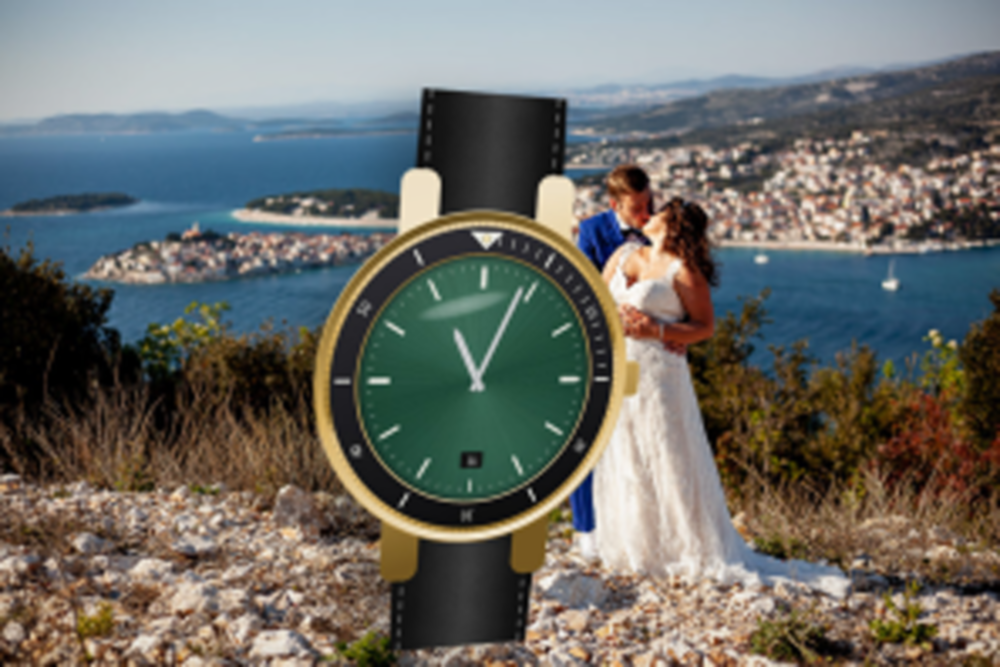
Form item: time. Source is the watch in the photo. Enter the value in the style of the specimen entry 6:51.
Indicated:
11:04
